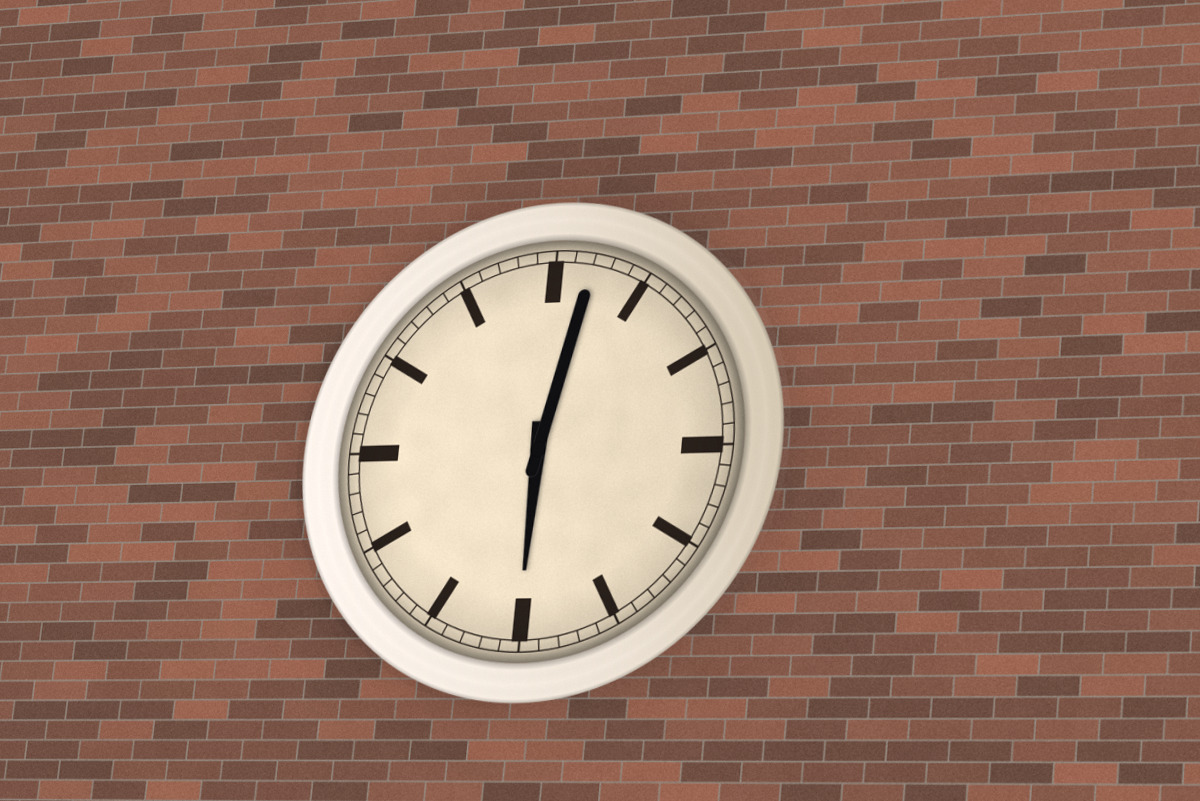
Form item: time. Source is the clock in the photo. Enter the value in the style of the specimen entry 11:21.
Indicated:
6:02
